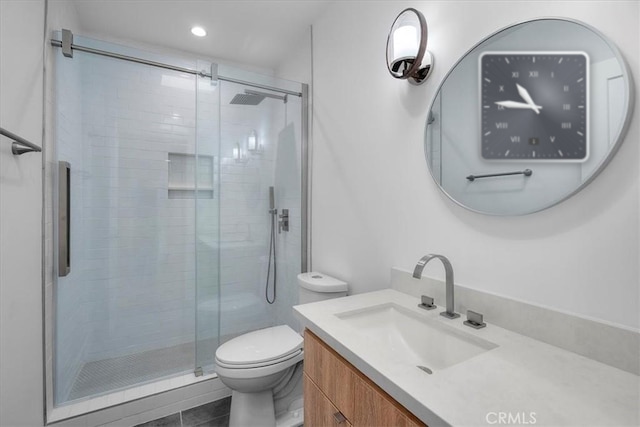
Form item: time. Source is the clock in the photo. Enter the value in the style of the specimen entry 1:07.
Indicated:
10:46
